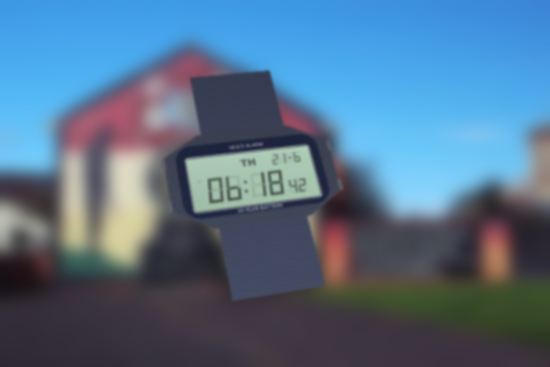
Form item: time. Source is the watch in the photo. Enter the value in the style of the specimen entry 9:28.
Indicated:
6:18
